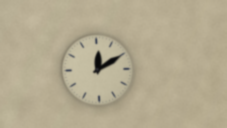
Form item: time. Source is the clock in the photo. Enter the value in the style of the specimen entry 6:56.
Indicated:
12:10
